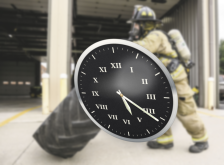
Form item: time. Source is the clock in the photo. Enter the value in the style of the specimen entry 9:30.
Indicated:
5:21
